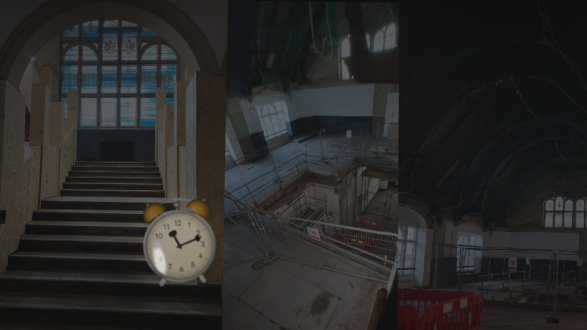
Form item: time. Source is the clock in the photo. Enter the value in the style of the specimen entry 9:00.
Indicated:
11:12
